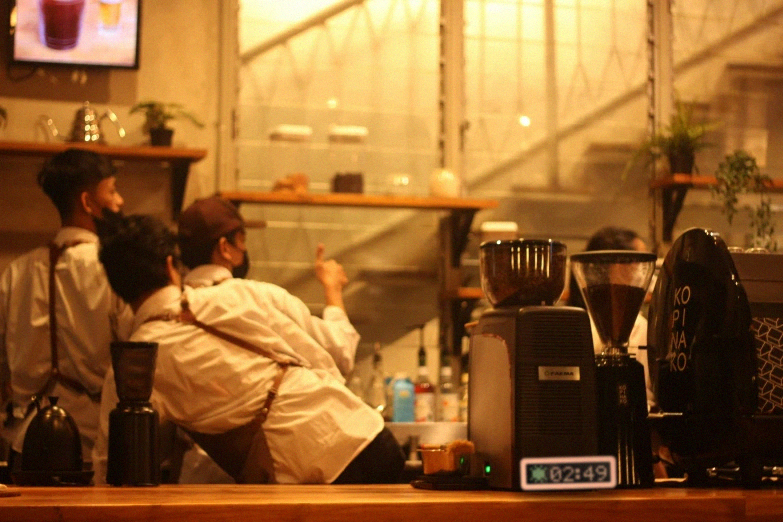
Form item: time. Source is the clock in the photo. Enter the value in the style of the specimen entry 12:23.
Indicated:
2:49
